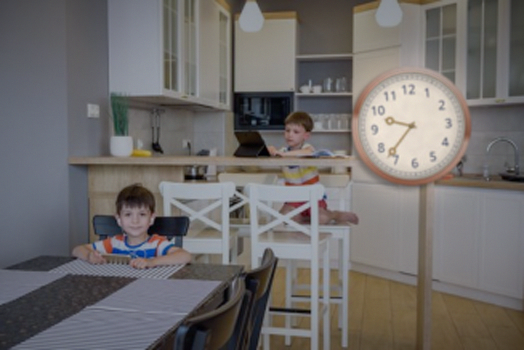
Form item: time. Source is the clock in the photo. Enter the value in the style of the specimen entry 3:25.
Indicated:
9:37
